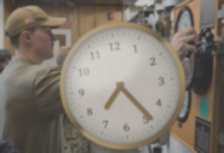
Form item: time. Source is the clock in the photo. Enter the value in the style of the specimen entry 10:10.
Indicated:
7:24
